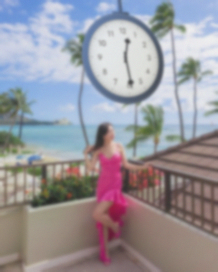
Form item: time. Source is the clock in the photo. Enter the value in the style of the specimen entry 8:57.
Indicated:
12:29
